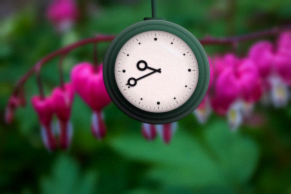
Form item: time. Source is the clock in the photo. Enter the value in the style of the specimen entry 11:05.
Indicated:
9:41
